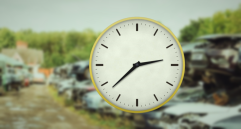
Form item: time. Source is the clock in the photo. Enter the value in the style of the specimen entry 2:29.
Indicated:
2:38
